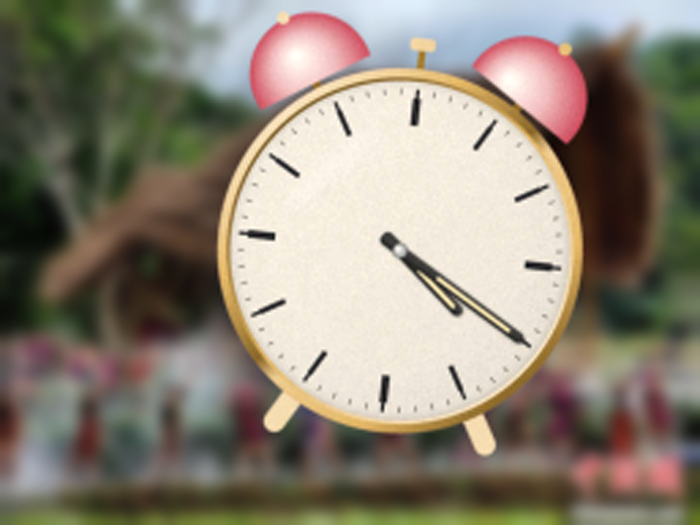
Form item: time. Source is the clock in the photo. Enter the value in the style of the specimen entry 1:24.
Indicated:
4:20
